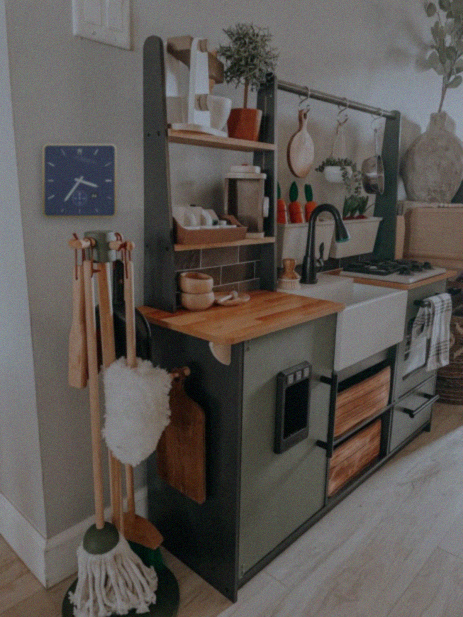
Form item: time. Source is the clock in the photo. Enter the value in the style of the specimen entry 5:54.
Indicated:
3:36
